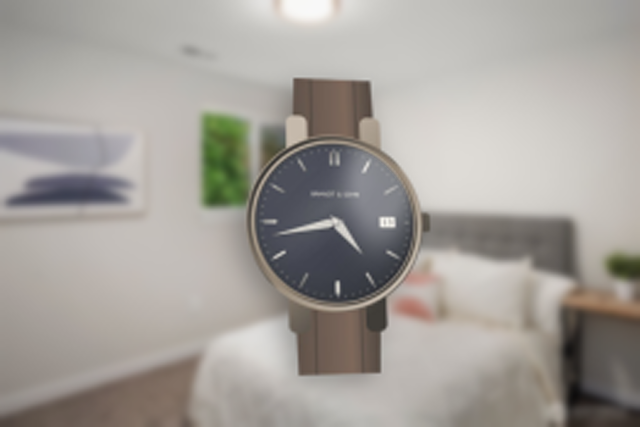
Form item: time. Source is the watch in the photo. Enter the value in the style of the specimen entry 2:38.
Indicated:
4:43
